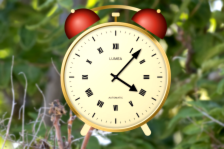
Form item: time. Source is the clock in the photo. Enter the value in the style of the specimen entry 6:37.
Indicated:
4:07
